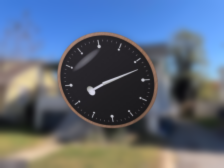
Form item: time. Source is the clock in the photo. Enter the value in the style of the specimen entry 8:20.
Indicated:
8:12
